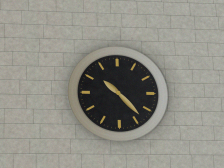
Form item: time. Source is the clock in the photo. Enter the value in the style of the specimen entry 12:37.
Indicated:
10:23
